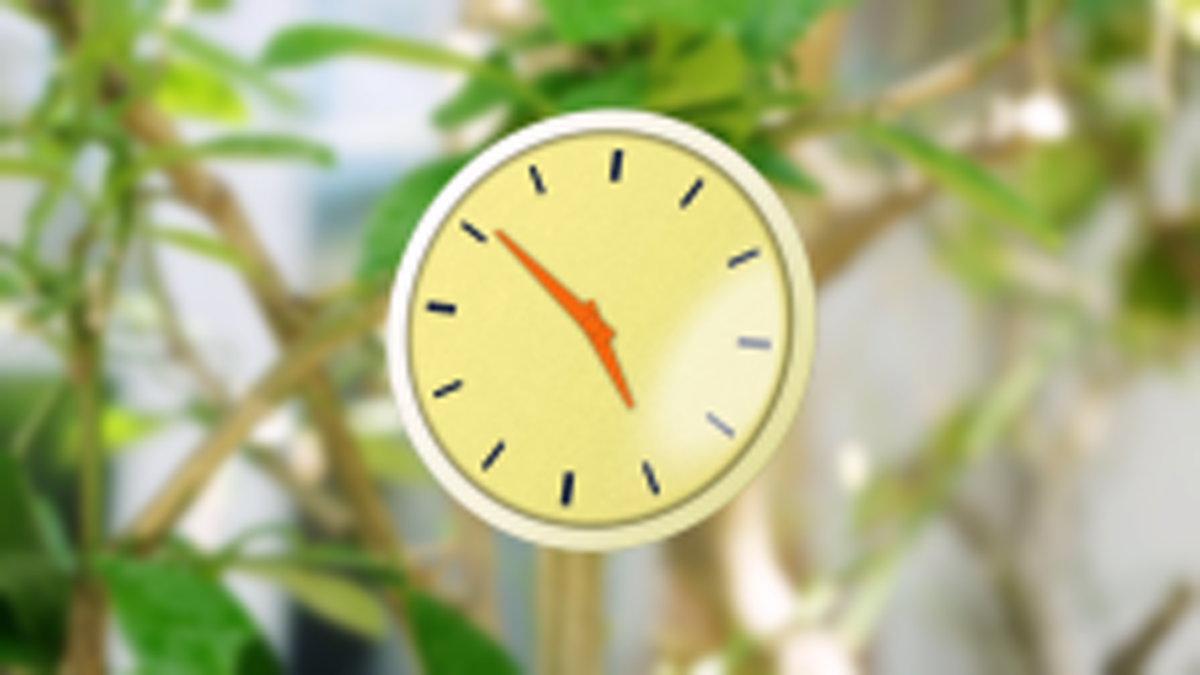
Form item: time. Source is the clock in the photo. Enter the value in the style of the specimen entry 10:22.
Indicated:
4:51
